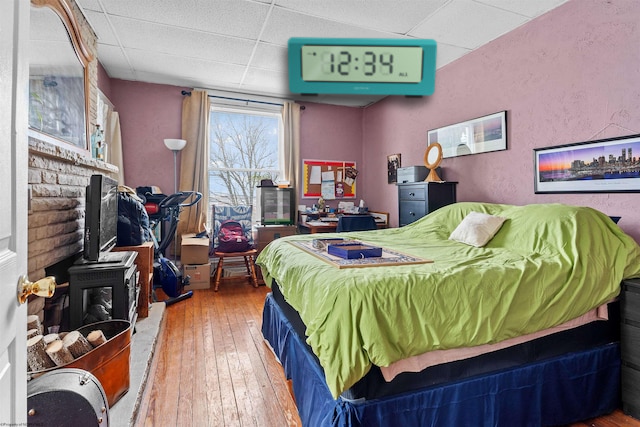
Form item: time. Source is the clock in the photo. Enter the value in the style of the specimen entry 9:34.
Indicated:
12:34
